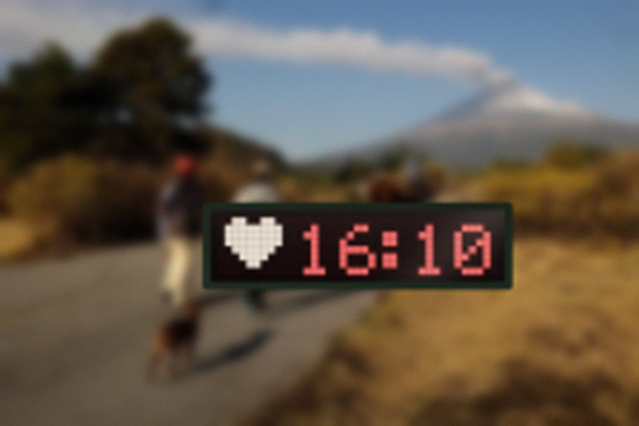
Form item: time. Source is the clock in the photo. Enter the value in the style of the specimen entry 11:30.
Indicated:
16:10
